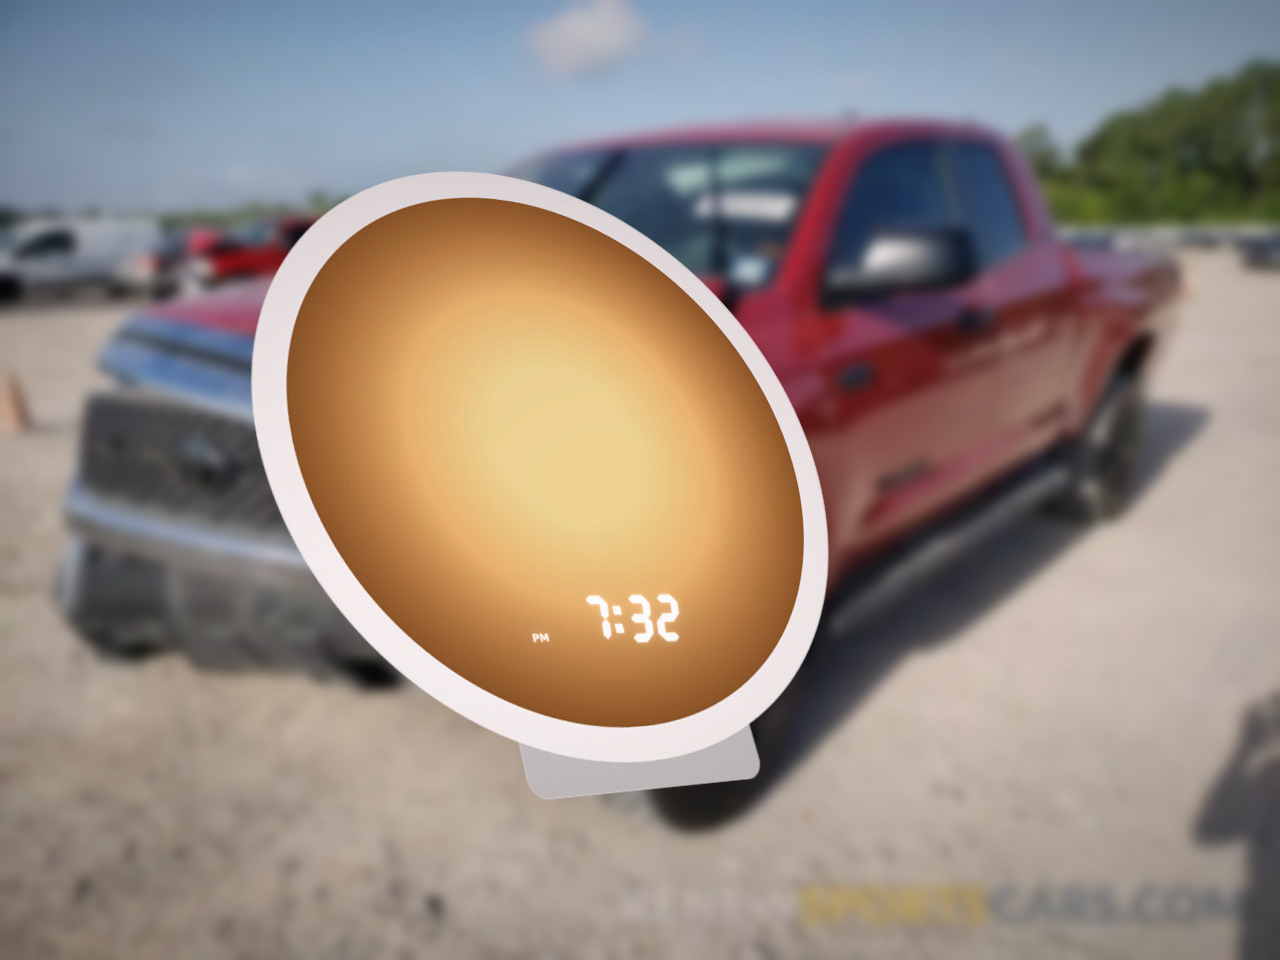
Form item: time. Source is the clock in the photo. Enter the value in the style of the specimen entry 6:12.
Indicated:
7:32
